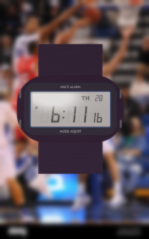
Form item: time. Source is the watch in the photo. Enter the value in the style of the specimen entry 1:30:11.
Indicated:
6:11:16
